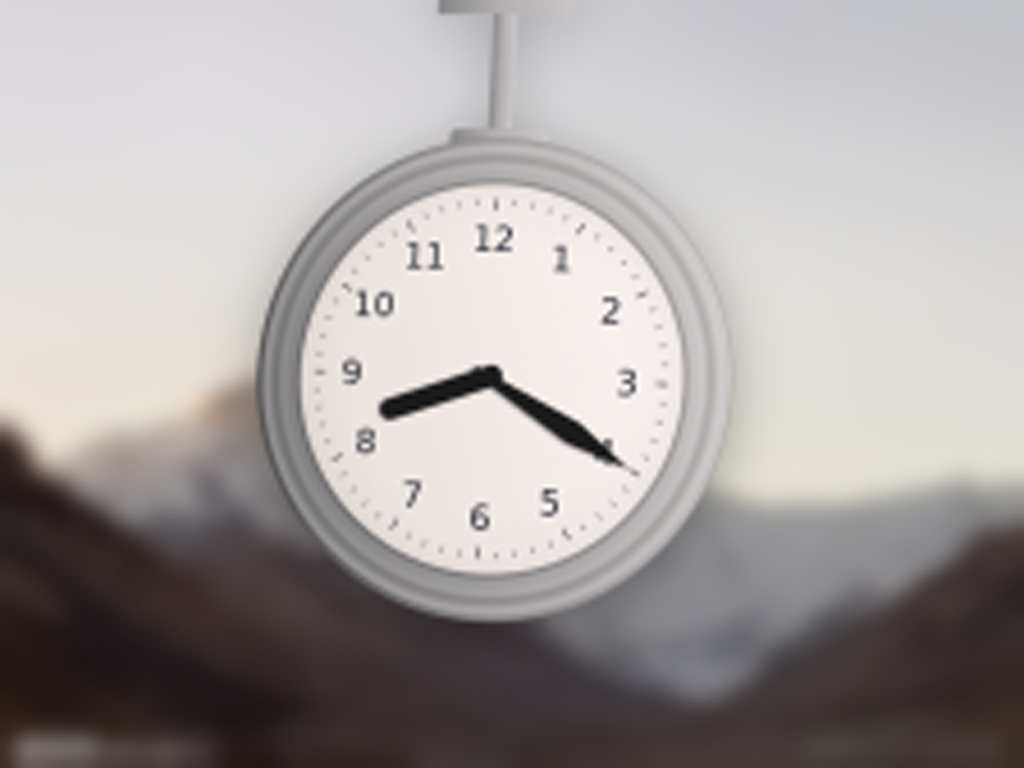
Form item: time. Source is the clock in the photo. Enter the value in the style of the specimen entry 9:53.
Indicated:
8:20
